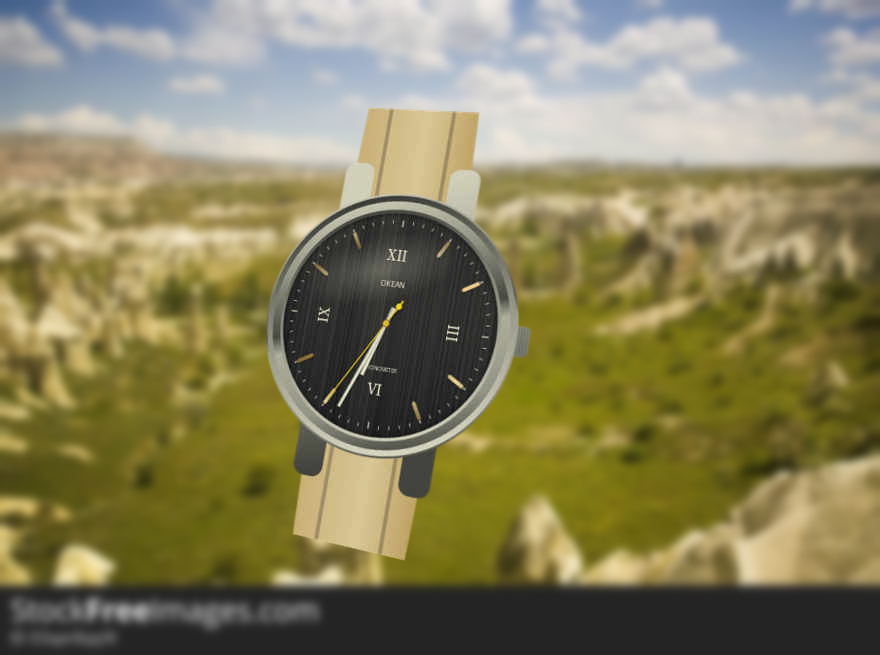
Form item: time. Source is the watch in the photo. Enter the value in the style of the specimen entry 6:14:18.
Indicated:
6:33:35
